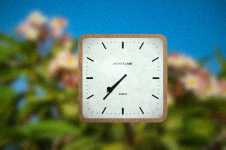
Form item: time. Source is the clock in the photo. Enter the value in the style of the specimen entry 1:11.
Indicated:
7:37
